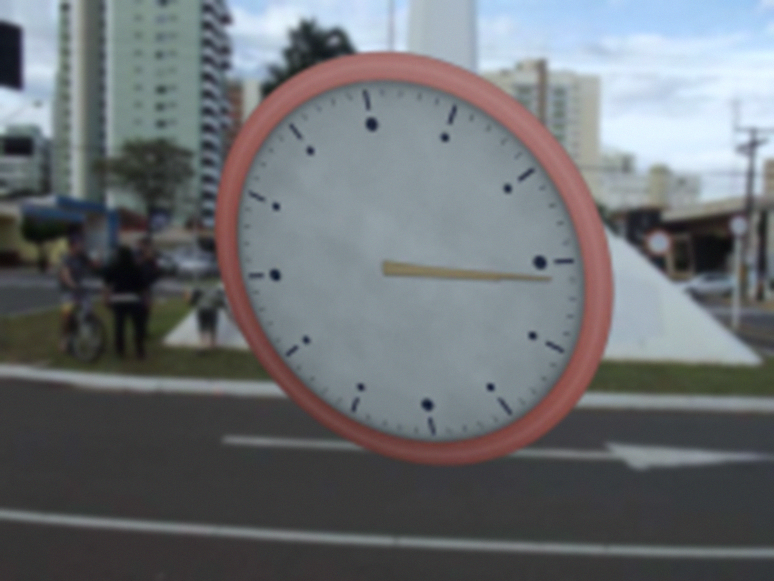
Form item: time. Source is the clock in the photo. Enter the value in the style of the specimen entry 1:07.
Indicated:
3:16
